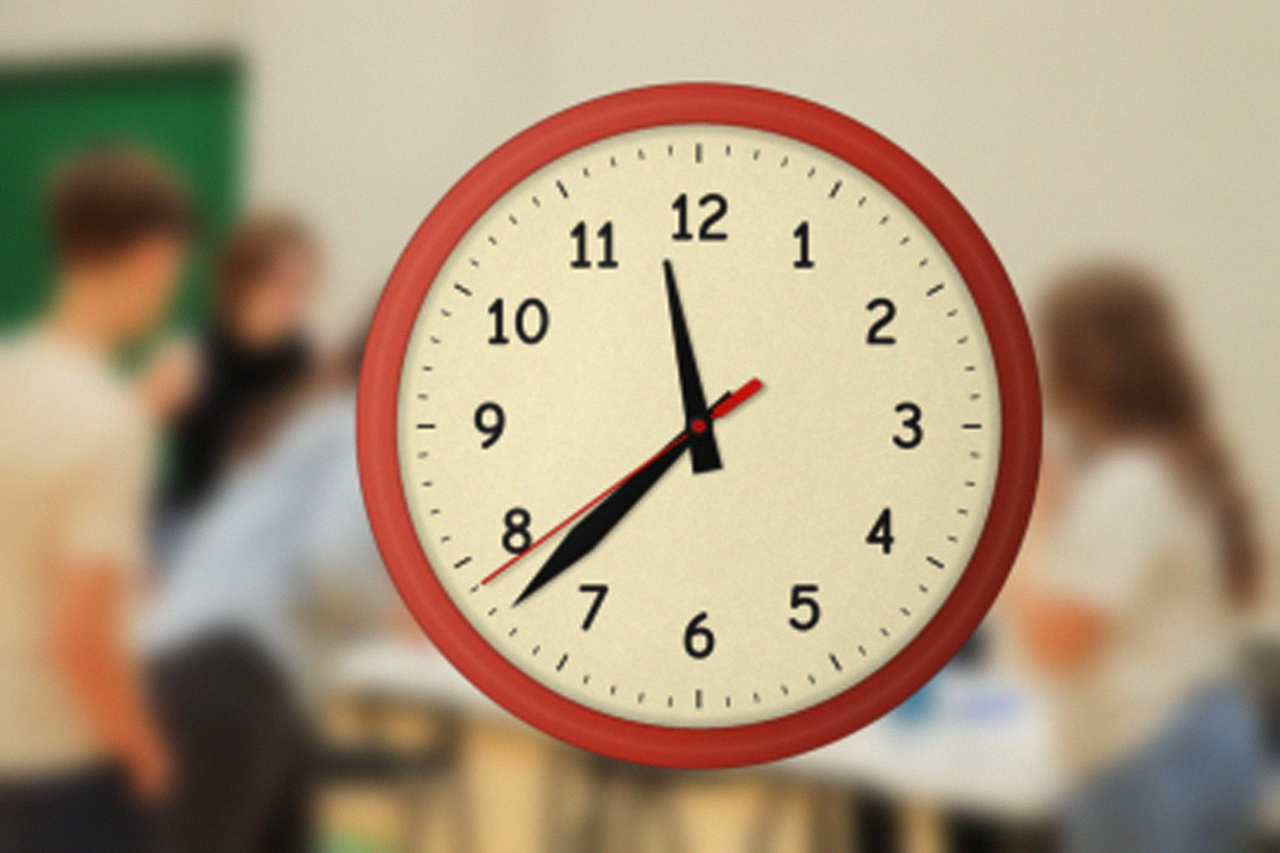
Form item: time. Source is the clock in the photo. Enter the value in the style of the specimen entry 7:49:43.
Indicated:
11:37:39
